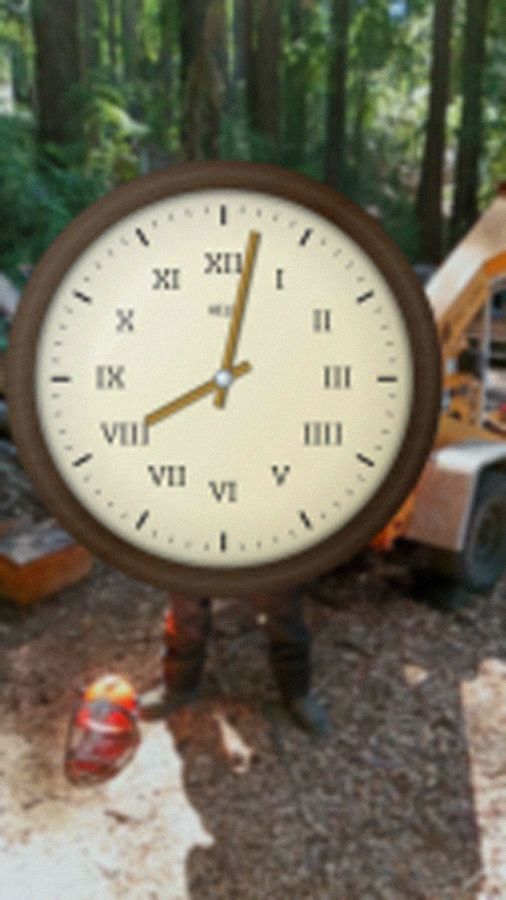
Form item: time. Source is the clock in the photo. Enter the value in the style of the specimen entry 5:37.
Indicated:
8:02
